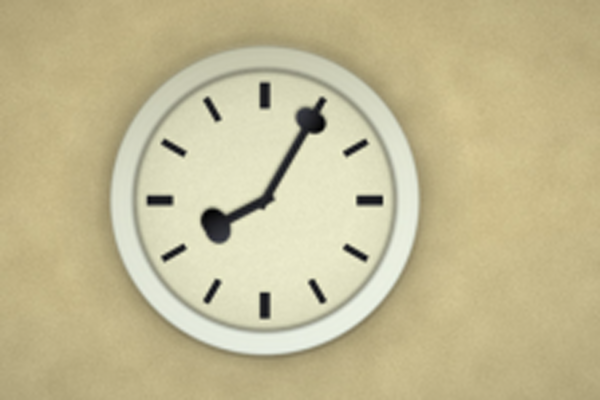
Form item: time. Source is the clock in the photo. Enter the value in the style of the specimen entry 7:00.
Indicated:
8:05
